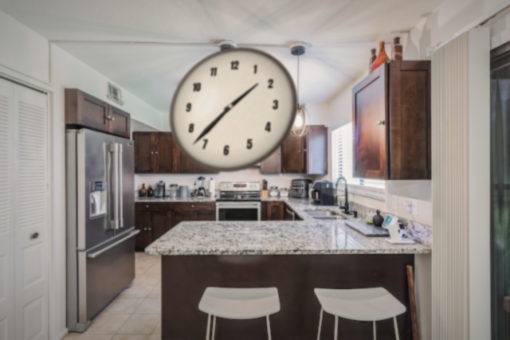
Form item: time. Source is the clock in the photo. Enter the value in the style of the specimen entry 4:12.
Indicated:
1:37
